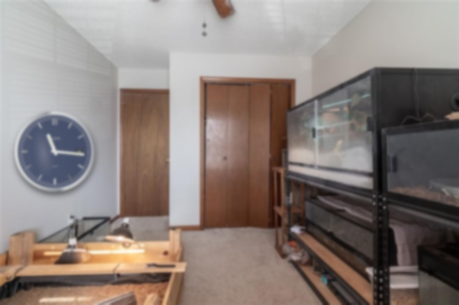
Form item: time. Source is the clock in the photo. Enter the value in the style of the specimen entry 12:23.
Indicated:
11:16
